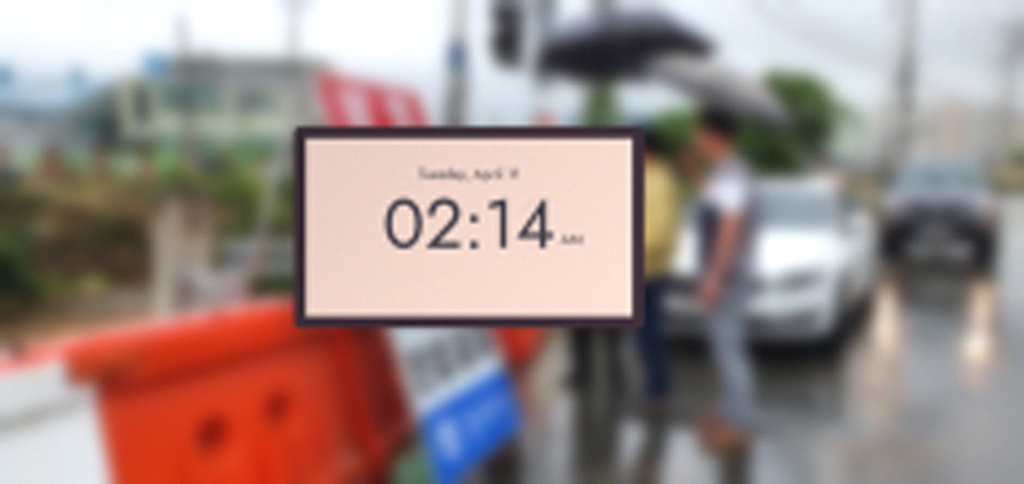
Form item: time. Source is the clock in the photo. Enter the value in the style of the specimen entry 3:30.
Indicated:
2:14
